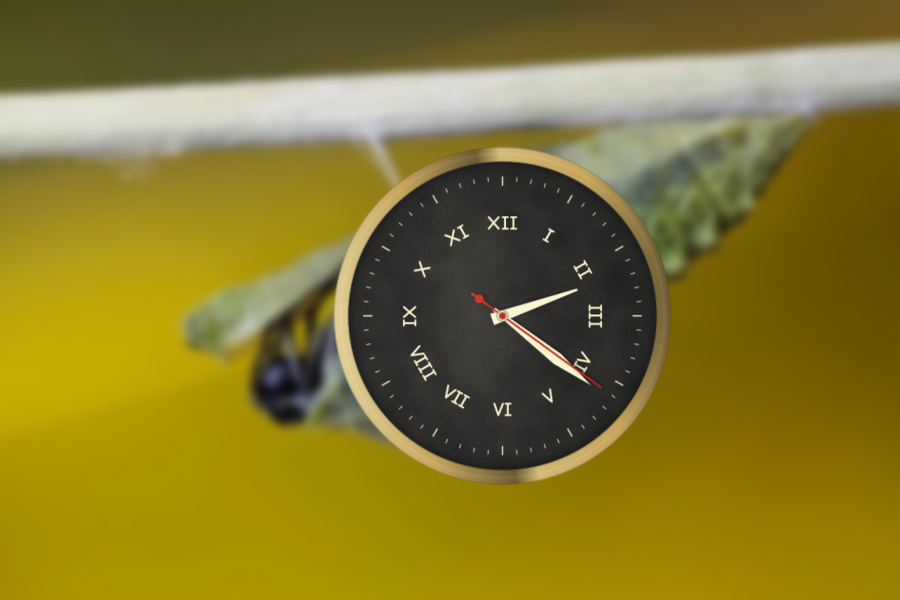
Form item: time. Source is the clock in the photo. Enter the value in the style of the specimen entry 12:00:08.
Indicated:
2:21:21
